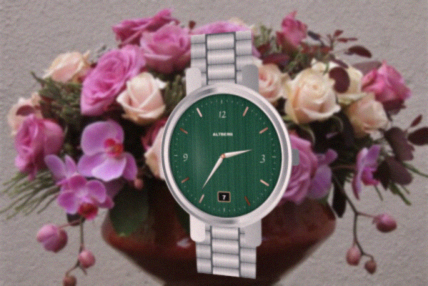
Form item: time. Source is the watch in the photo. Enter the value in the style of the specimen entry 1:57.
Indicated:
2:36
